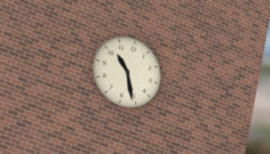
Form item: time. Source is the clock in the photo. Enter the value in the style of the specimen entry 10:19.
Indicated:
10:26
